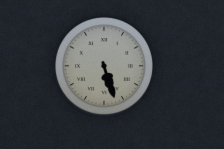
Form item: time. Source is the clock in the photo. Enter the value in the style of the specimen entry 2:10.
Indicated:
5:27
